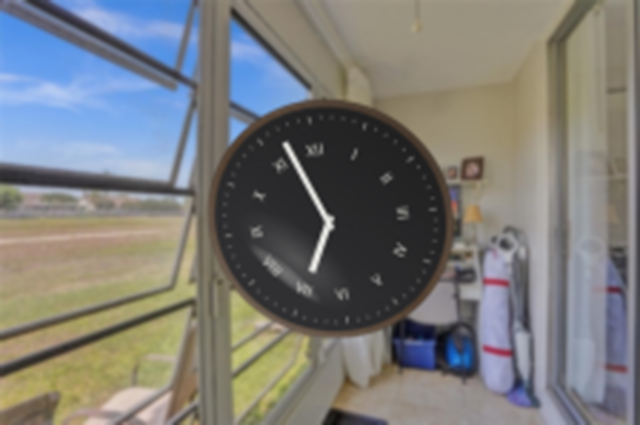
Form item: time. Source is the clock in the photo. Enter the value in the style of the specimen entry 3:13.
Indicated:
6:57
